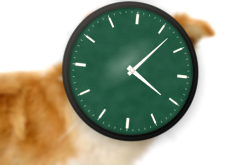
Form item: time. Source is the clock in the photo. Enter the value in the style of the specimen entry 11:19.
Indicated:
4:07
